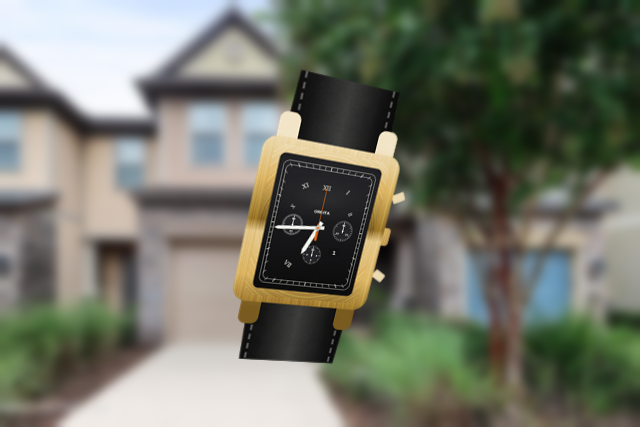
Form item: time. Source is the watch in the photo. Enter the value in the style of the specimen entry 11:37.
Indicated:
6:44
